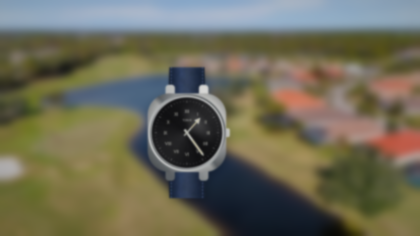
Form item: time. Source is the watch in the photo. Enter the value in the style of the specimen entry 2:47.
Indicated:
1:24
